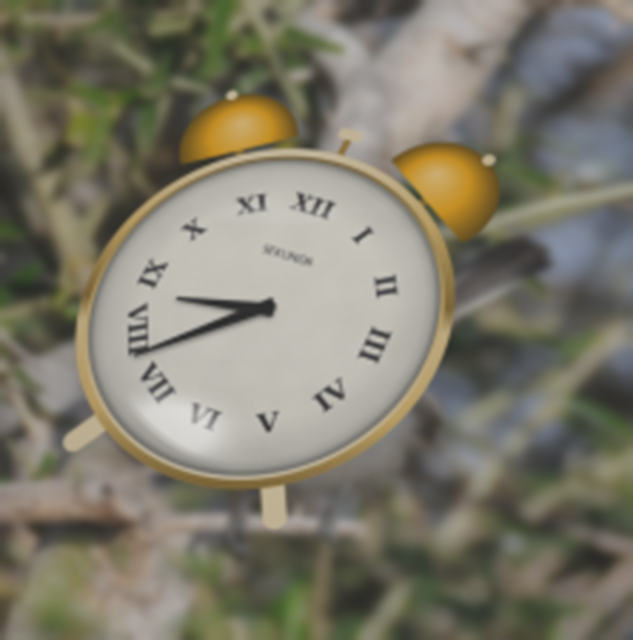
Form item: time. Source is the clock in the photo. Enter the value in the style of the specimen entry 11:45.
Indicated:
8:38
